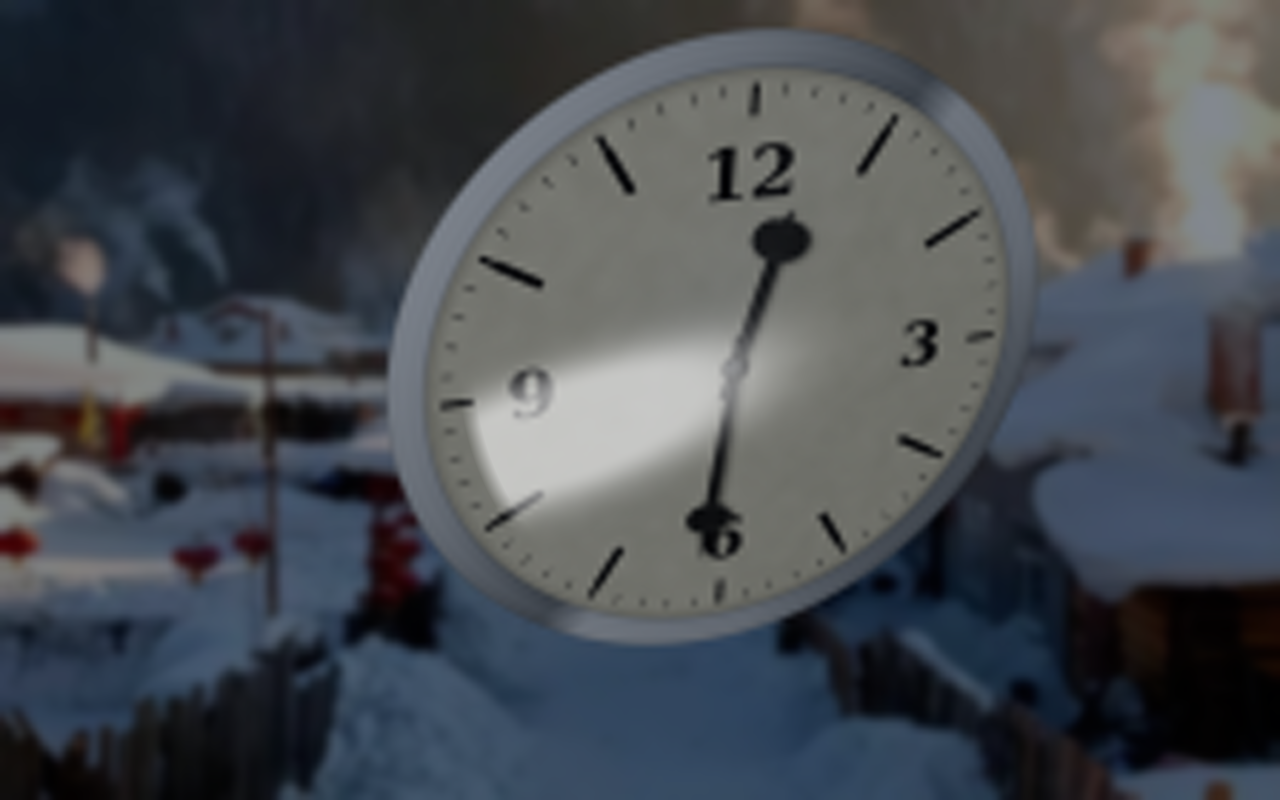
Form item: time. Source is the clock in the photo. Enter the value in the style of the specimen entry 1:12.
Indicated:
12:31
